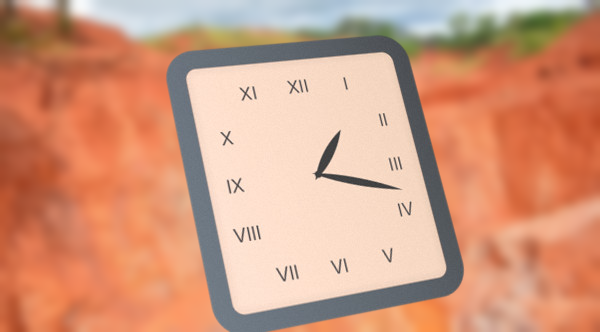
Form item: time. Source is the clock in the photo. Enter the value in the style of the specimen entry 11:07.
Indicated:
1:18
